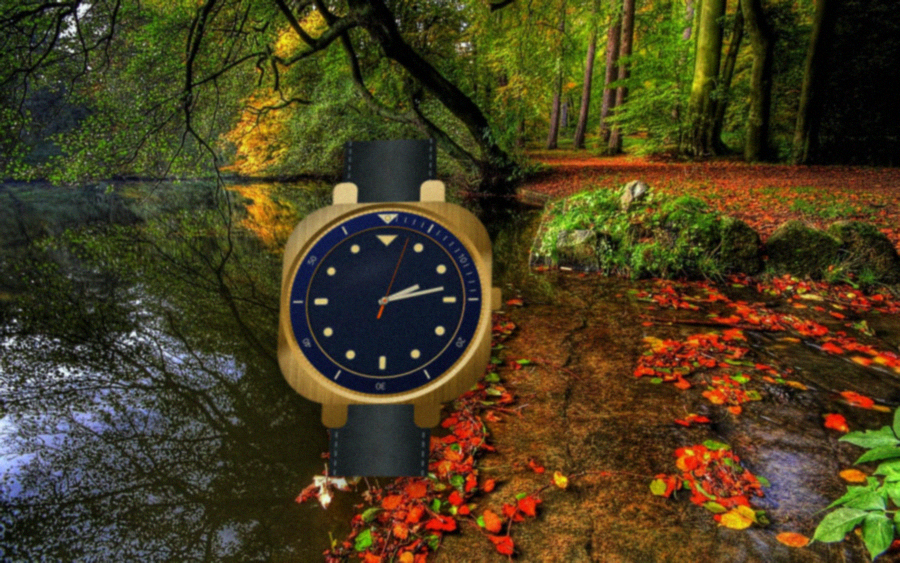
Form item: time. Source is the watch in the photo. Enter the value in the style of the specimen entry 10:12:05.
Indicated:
2:13:03
